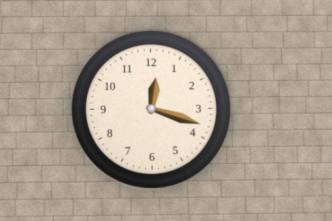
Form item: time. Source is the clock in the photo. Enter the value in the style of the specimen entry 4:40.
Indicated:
12:18
